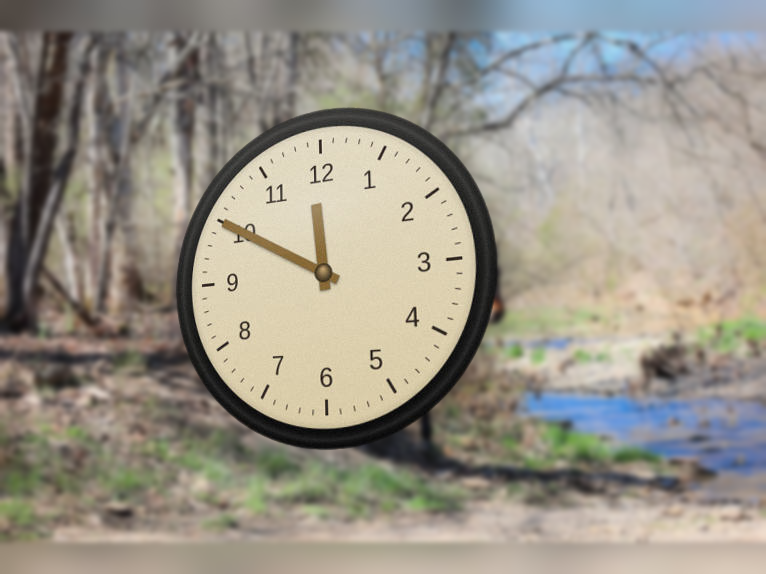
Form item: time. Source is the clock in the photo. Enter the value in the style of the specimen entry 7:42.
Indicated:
11:50
